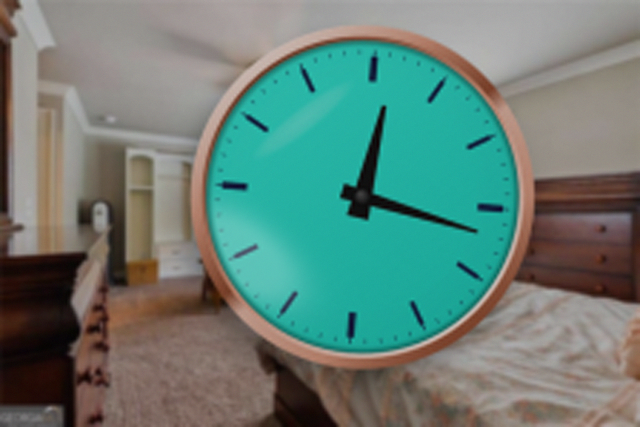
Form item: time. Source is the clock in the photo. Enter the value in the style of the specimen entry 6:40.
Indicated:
12:17
